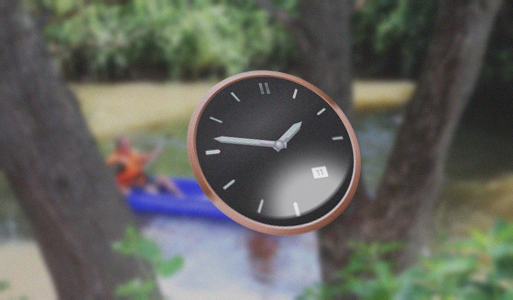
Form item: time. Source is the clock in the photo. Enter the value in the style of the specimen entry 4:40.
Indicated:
1:47
